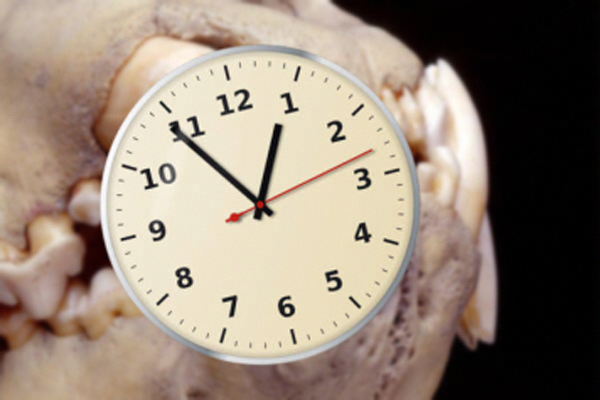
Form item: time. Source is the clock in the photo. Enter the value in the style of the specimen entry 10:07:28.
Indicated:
12:54:13
